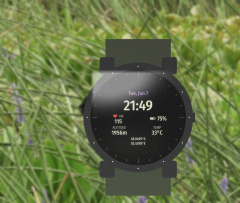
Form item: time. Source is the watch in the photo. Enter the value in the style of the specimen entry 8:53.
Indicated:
21:49
